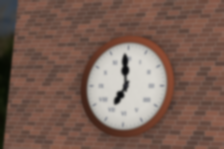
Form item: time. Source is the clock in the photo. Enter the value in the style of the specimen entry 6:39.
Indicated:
6:59
